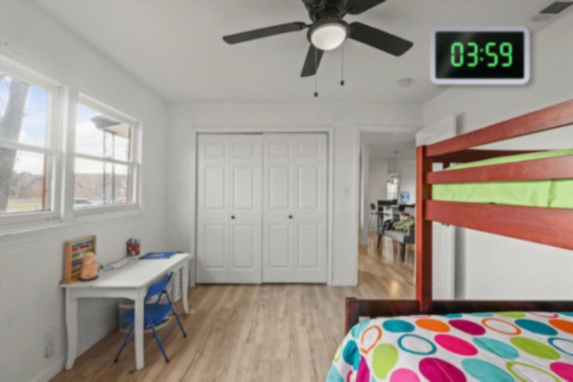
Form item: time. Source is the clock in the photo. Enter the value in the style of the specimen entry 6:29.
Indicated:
3:59
